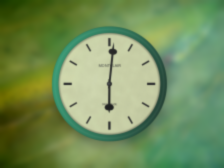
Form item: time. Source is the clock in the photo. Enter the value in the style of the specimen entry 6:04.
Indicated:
6:01
